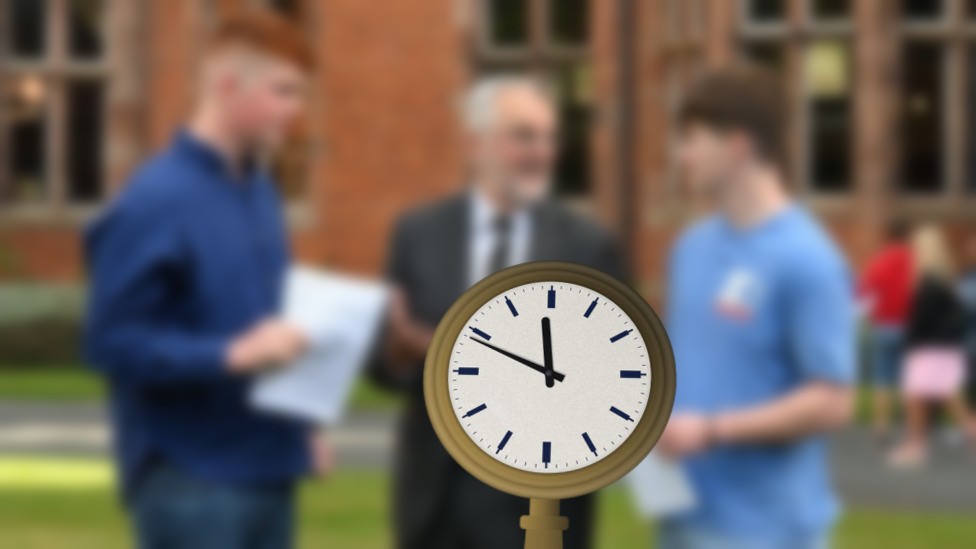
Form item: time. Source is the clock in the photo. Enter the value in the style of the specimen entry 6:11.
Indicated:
11:49
